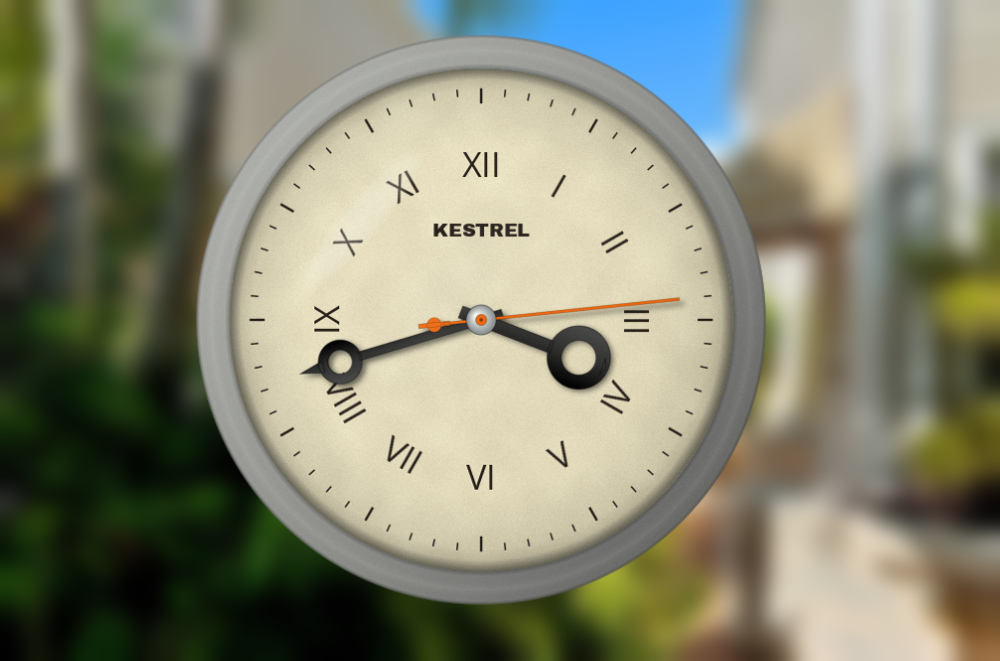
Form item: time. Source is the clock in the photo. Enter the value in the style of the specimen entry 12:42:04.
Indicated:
3:42:14
